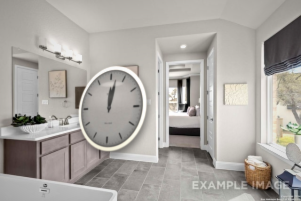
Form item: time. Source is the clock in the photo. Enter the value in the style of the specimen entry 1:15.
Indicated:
12:02
